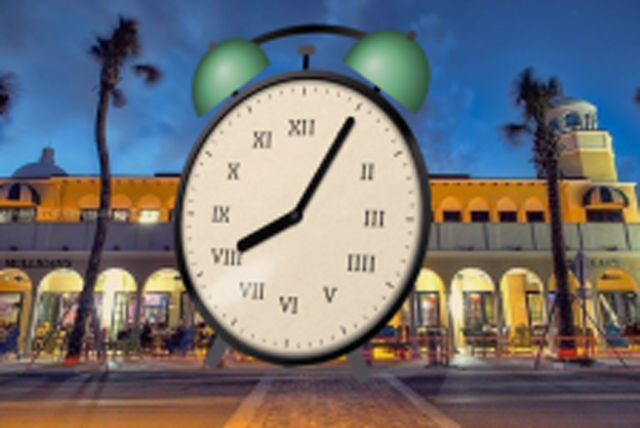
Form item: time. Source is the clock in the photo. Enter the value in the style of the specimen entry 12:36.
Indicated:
8:05
